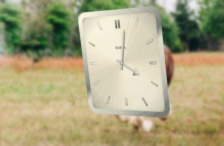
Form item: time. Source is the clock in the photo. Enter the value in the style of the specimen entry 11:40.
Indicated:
4:02
